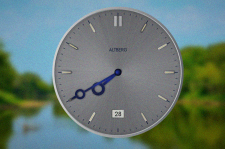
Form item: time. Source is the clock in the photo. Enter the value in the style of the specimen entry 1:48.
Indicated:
7:40
